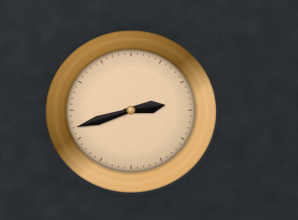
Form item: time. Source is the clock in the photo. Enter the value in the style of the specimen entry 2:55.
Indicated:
2:42
